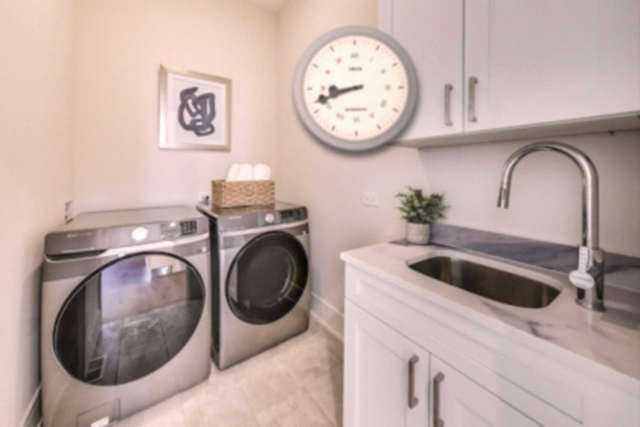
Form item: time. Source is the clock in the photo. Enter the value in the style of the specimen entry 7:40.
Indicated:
8:42
